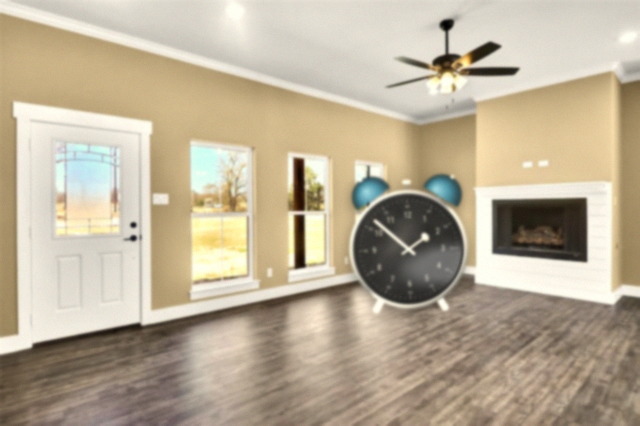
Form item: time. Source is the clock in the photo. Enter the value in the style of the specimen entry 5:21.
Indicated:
1:52
